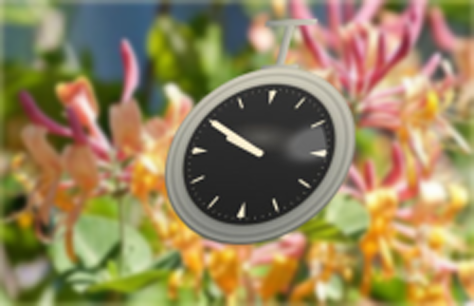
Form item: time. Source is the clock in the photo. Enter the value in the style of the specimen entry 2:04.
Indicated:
9:50
